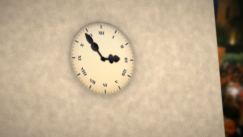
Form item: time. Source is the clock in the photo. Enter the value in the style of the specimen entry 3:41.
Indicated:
2:54
